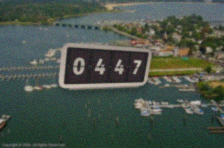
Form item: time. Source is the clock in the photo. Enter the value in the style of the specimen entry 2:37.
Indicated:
4:47
